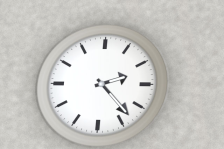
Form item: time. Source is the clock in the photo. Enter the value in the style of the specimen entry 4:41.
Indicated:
2:23
